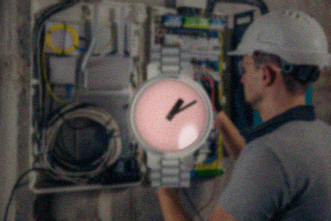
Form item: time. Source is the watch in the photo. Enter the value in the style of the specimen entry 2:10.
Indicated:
1:10
